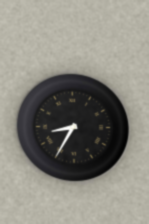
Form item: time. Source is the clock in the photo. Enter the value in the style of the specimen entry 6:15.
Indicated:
8:35
